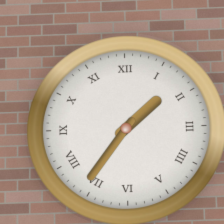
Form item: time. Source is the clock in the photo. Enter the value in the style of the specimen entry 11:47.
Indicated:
1:36
